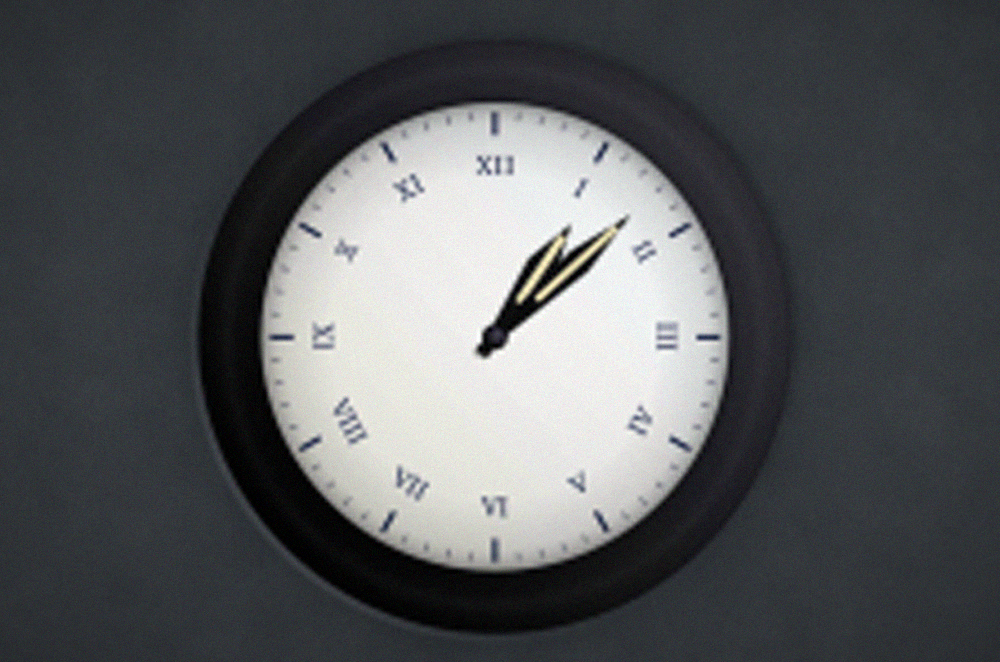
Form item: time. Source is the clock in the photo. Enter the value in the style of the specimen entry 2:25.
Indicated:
1:08
